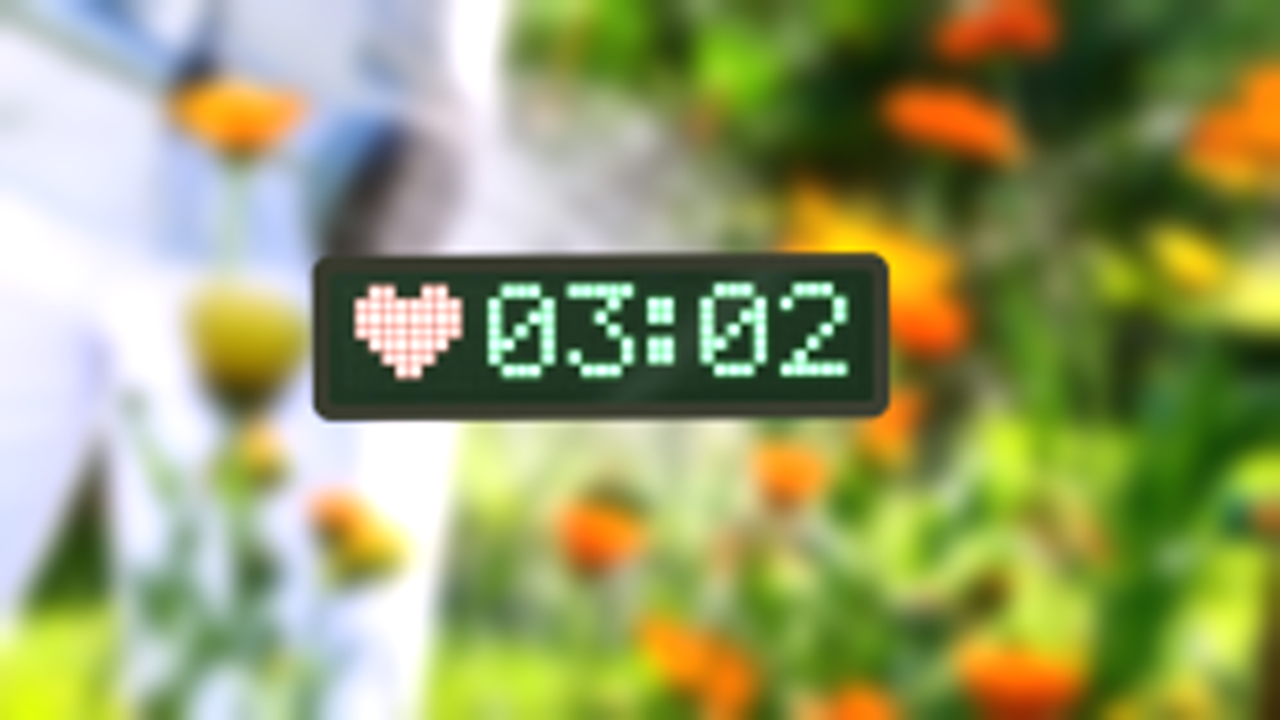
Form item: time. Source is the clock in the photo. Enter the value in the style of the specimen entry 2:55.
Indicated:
3:02
